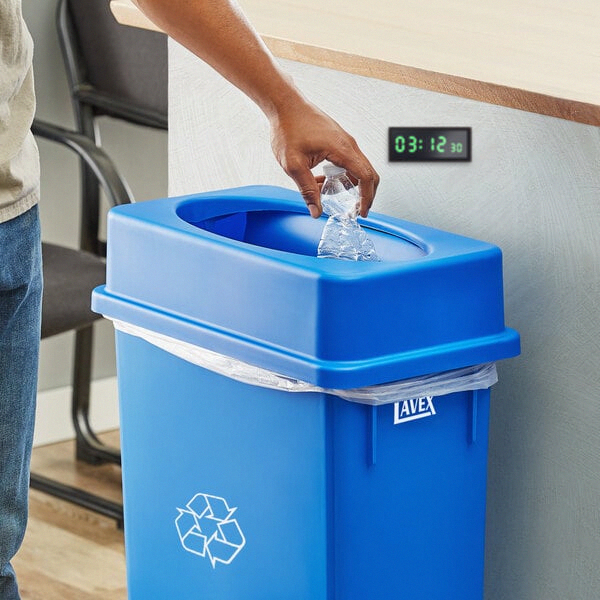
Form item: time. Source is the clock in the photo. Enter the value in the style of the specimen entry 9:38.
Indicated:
3:12
